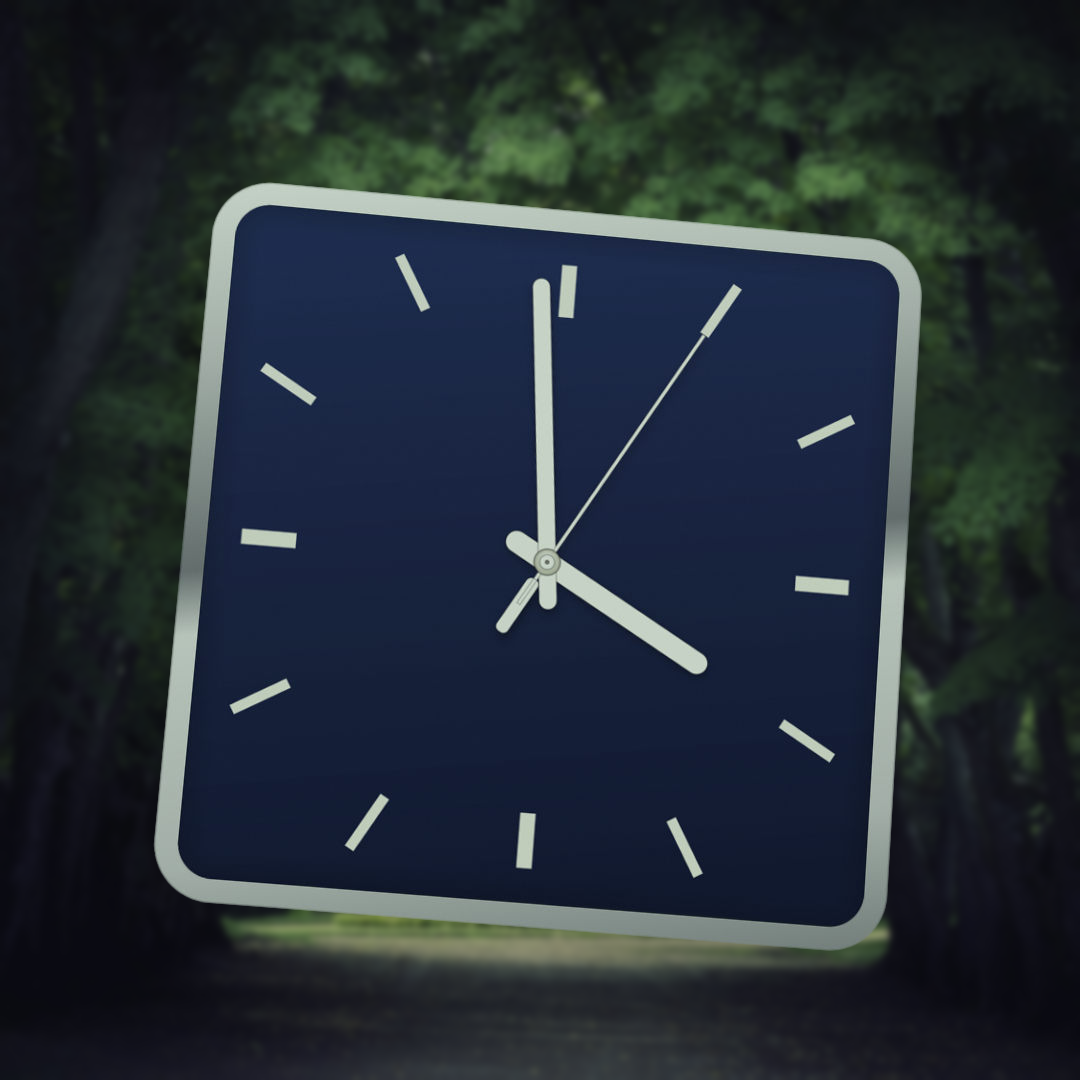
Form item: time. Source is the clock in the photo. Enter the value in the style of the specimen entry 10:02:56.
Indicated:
3:59:05
